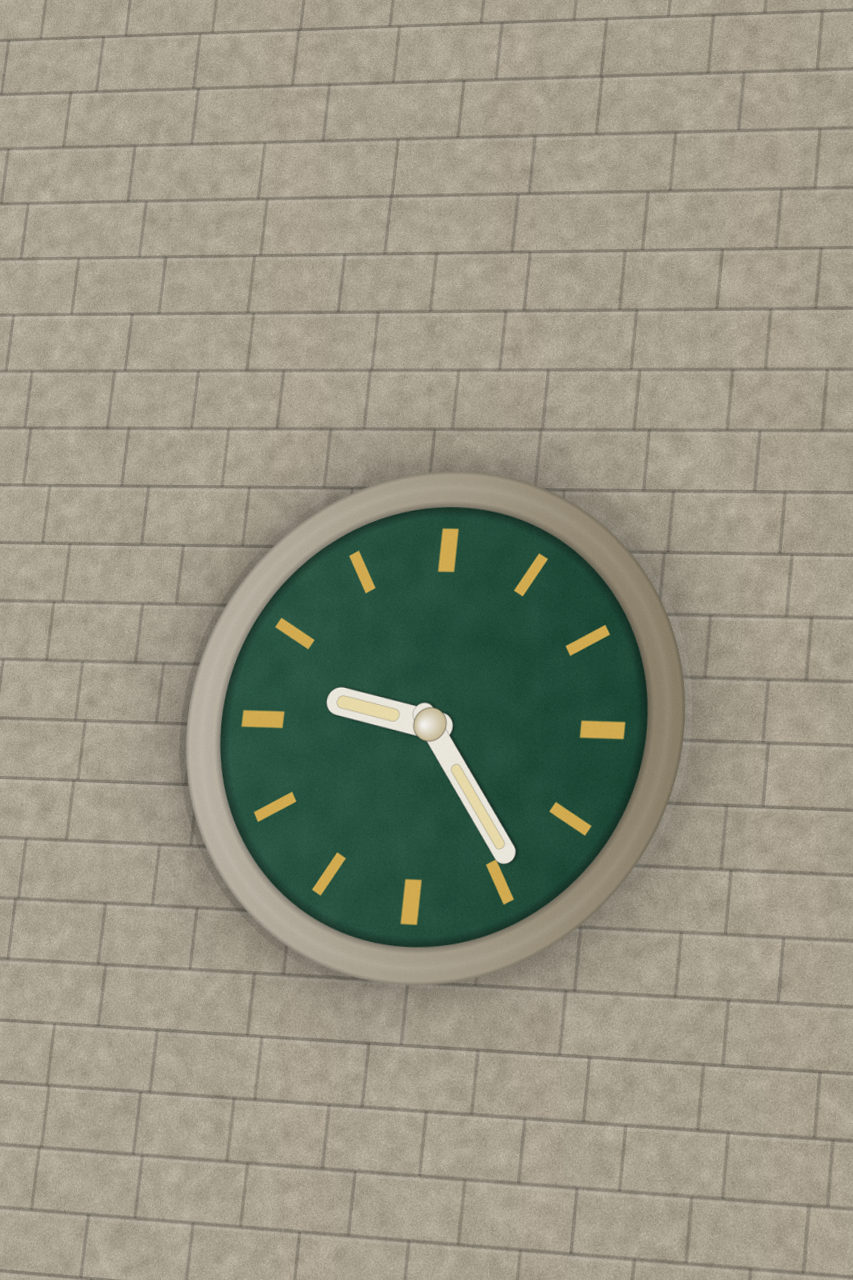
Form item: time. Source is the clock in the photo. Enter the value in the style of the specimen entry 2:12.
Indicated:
9:24
